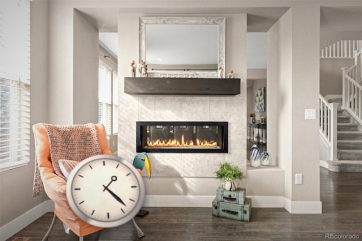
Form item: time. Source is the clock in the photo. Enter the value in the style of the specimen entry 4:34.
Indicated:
1:23
